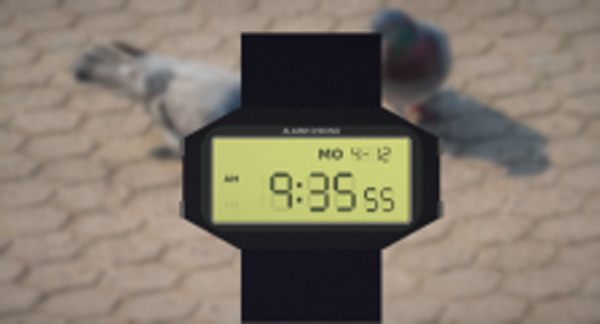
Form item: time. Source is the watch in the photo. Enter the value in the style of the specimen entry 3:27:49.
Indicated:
9:35:55
